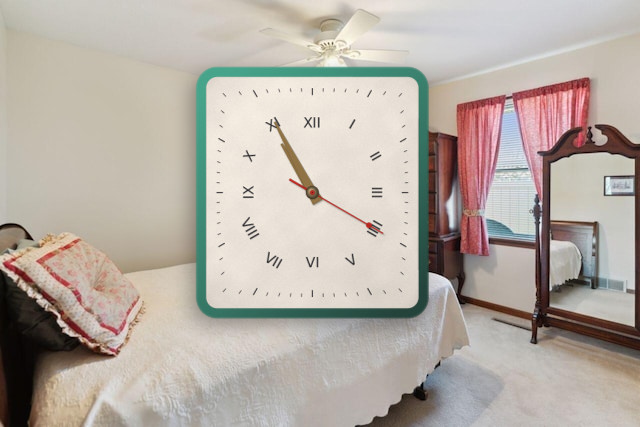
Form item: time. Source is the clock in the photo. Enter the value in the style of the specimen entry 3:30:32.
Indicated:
10:55:20
